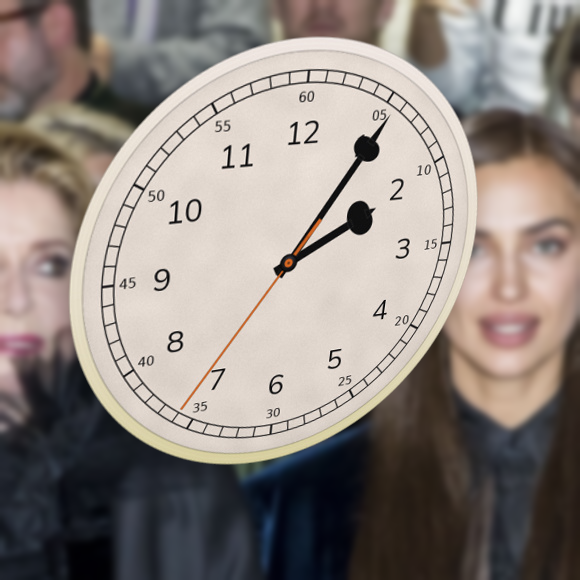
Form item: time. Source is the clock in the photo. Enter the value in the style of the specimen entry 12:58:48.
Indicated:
2:05:36
